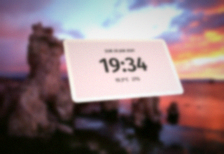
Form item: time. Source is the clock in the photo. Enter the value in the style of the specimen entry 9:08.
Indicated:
19:34
